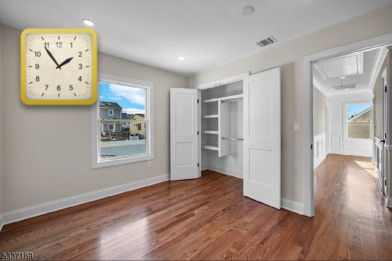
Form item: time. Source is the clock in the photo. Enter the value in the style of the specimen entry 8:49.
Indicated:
1:54
